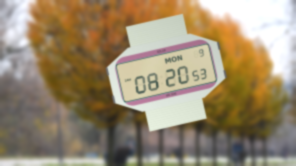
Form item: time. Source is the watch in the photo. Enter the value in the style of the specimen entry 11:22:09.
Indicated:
8:20:53
